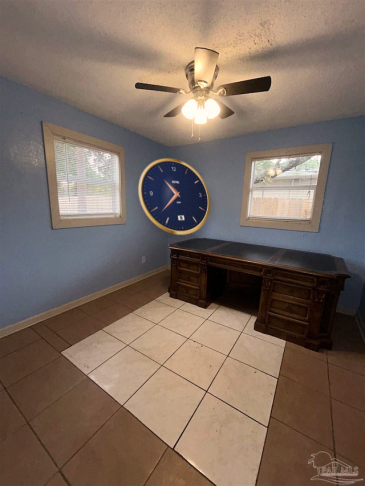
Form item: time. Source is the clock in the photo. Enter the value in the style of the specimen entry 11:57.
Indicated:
10:38
